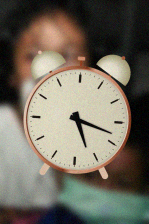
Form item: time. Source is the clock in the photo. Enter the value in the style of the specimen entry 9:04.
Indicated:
5:18
